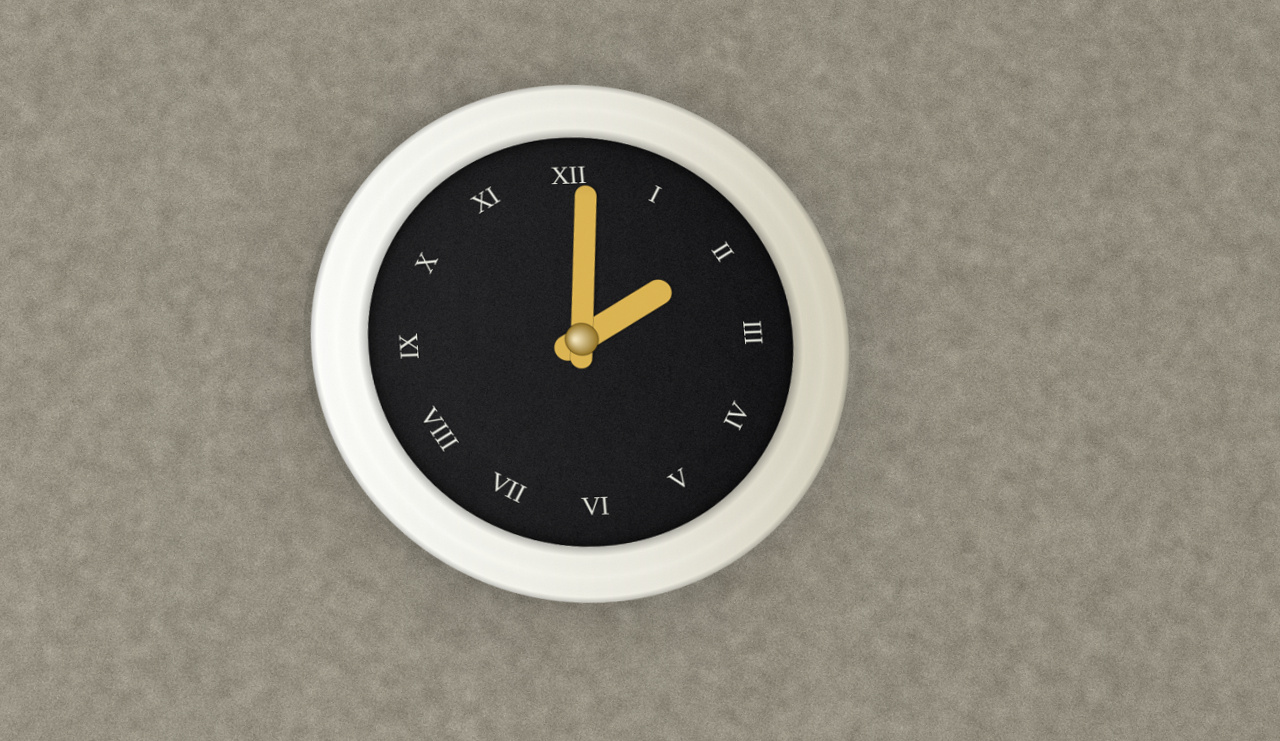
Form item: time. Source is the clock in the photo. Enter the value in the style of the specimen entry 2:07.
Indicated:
2:01
